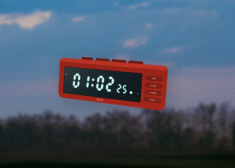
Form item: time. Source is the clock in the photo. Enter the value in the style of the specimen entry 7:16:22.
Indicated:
1:02:25
